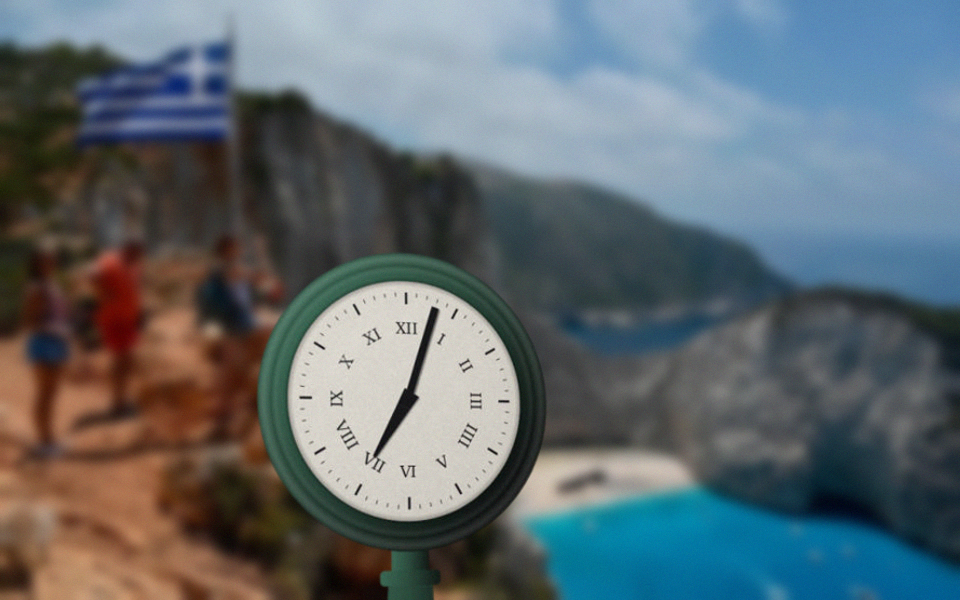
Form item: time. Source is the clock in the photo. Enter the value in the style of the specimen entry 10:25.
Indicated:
7:03
